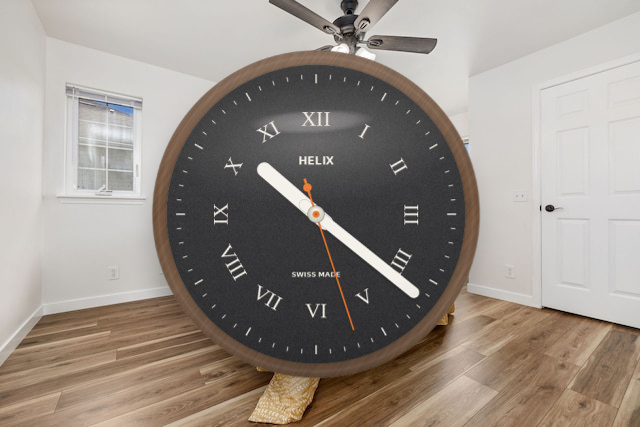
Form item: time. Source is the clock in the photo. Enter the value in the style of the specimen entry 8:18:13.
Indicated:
10:21:27
